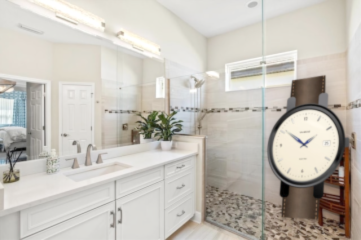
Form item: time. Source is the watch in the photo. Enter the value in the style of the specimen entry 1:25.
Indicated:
1:51
